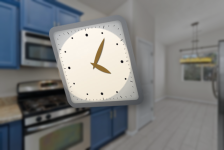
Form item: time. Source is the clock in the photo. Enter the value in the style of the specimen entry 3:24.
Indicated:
4:06
